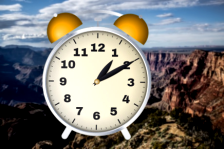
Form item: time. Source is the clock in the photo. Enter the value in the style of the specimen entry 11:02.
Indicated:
1:10
